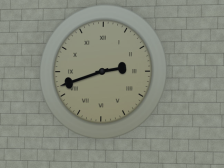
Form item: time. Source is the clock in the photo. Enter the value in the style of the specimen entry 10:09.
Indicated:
2:42
